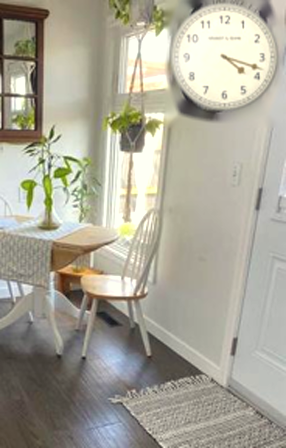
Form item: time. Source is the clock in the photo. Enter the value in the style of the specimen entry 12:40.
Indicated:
4:18
